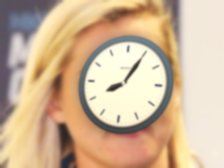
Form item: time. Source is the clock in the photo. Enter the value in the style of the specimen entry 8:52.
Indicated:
8:05
